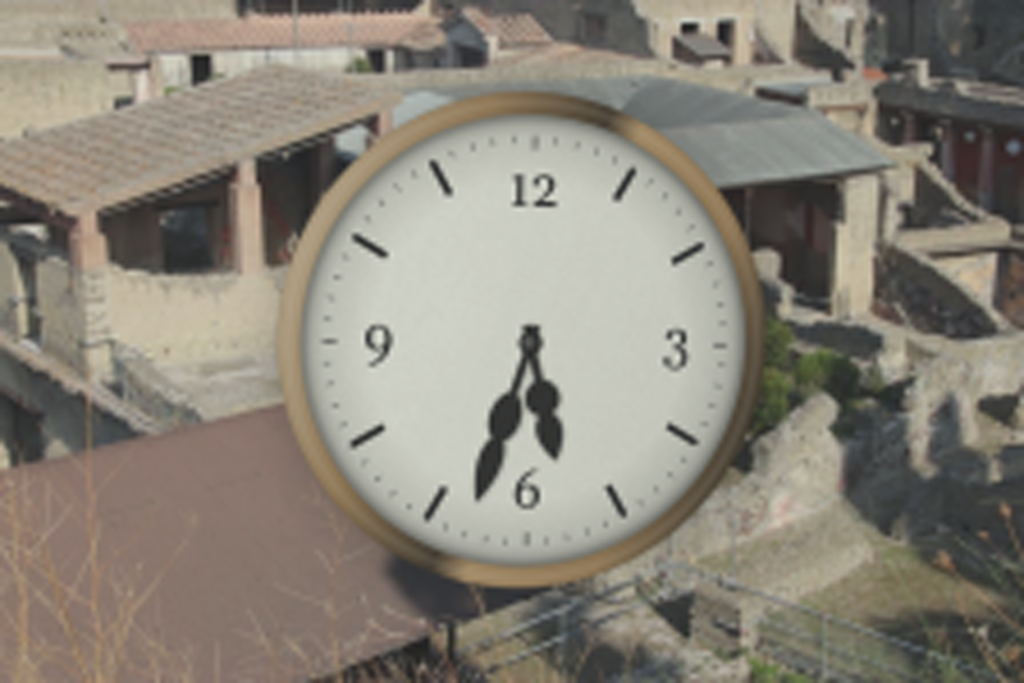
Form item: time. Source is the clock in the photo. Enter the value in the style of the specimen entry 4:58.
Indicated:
5:33
